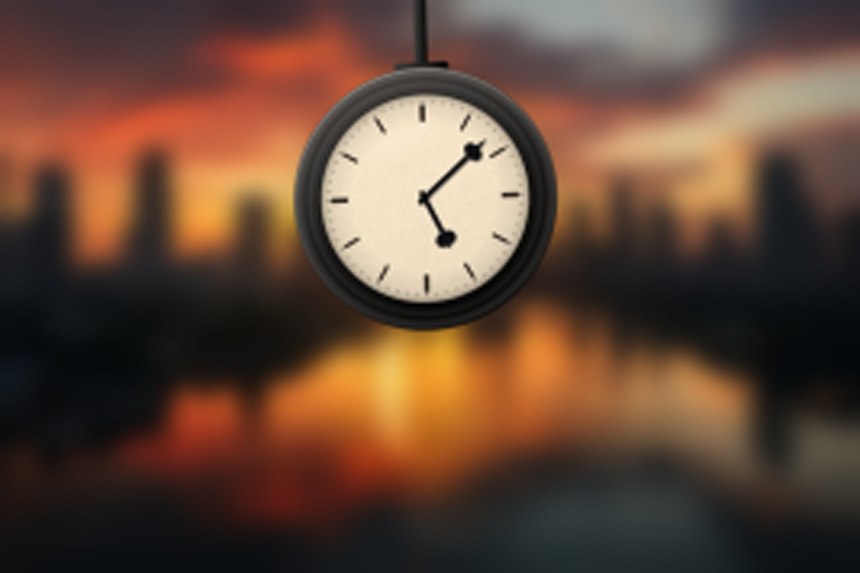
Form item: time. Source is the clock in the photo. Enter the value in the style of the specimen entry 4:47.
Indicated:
5:08
